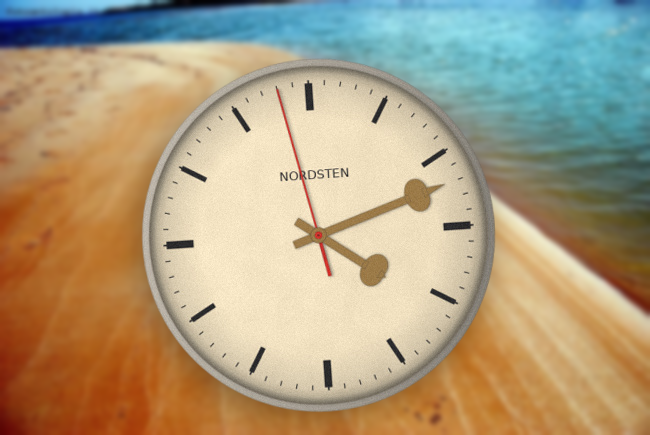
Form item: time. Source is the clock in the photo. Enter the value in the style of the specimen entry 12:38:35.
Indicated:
4:11:58
